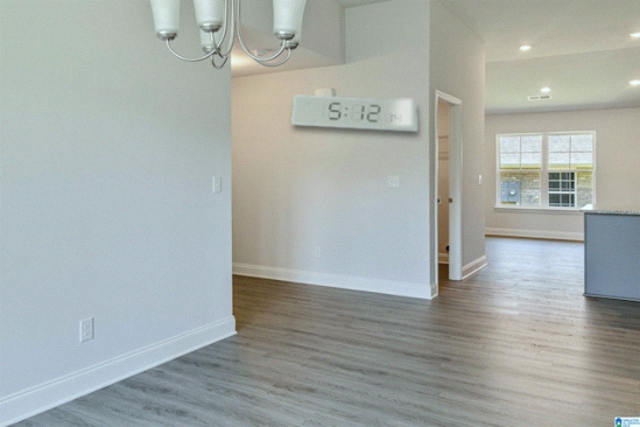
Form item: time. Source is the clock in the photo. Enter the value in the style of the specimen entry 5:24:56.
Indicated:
5:12:14
